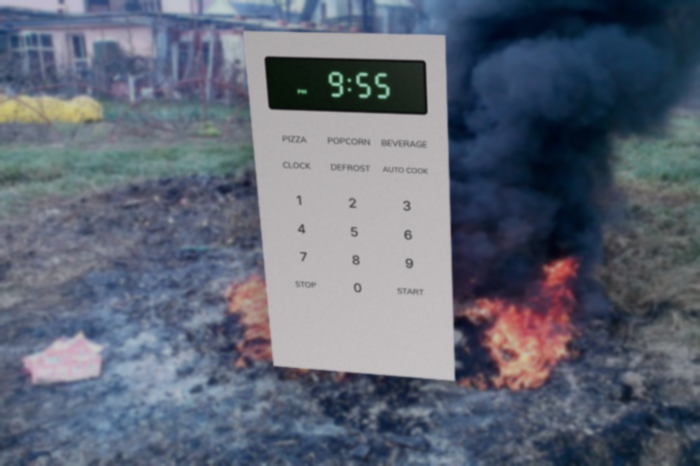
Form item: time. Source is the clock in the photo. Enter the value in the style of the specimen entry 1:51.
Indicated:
9:55
